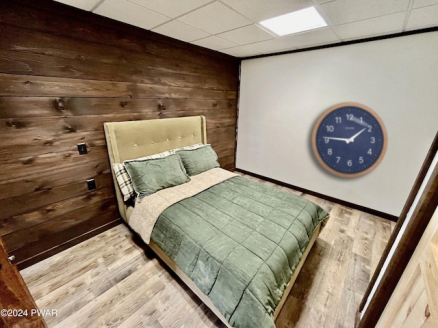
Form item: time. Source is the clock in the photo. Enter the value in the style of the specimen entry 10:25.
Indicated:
1:46
